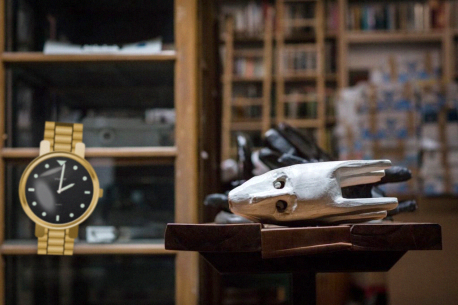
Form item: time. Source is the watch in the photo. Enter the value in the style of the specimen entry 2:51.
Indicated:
2:01
